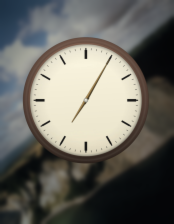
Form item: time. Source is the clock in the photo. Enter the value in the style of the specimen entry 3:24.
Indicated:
7:05
